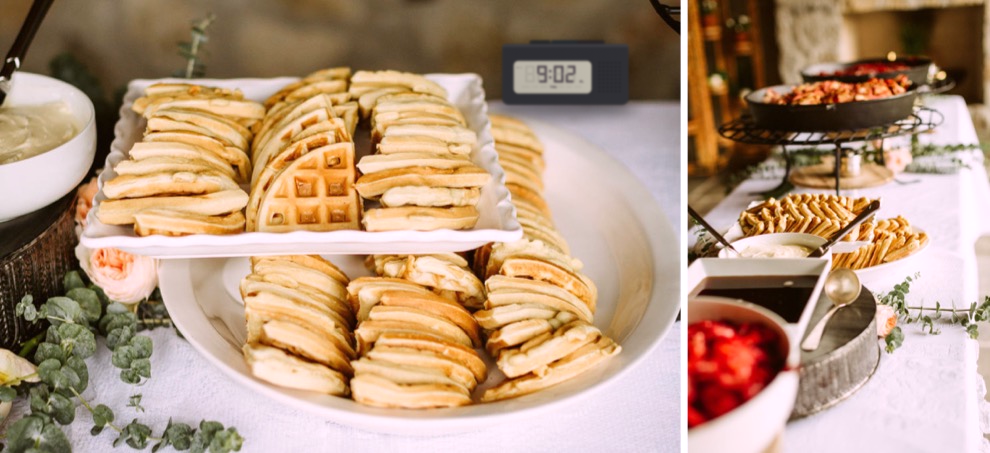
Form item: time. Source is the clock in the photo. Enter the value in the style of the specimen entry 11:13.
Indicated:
9:02
